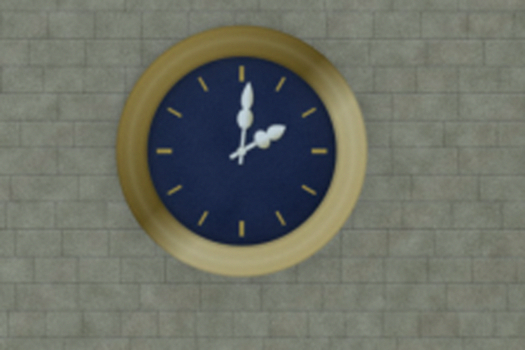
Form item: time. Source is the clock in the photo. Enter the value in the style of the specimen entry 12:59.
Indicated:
2:01
